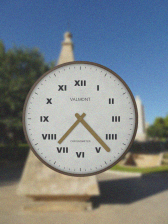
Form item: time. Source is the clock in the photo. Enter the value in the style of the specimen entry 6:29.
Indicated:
7:23
